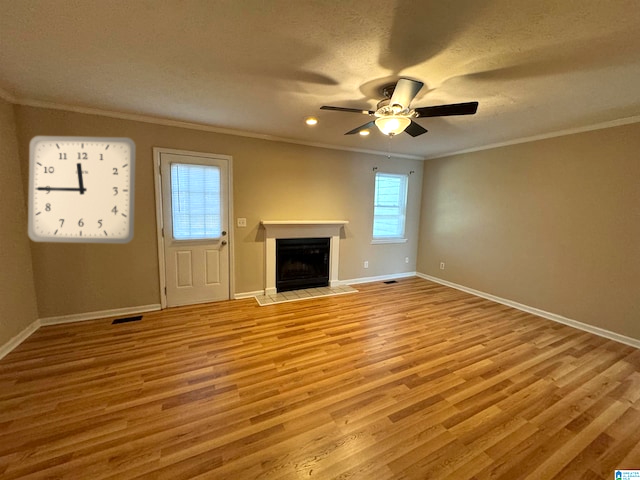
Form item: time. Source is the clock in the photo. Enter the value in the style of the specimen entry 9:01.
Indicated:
11:45
